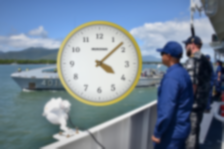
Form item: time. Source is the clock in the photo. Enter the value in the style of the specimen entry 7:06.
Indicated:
4:08
